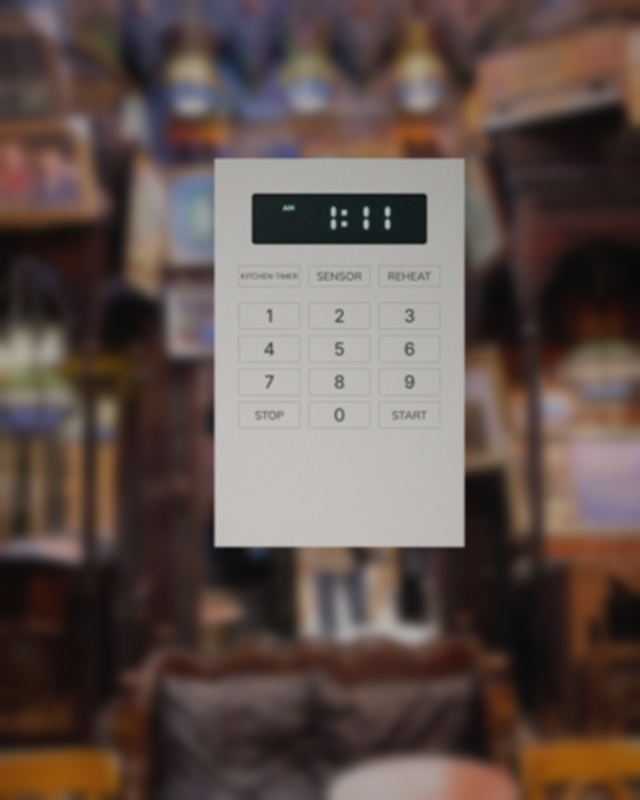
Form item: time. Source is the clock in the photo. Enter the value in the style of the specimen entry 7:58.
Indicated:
1:11
